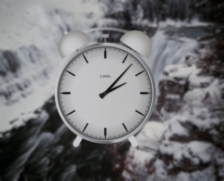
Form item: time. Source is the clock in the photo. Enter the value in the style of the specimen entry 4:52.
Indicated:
2:07
